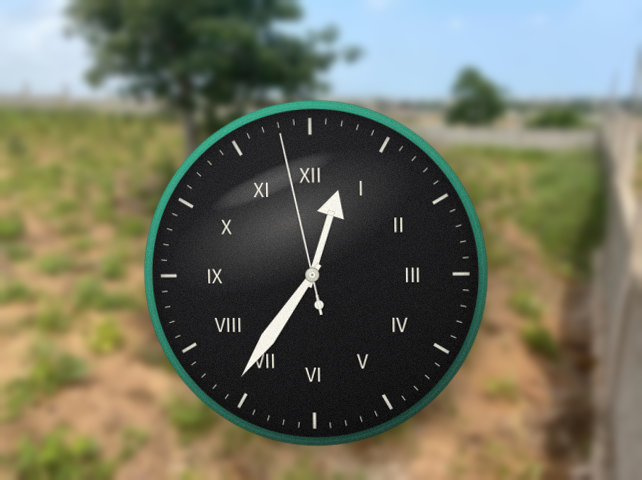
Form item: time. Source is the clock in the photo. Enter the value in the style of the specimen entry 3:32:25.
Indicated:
12:35:58
